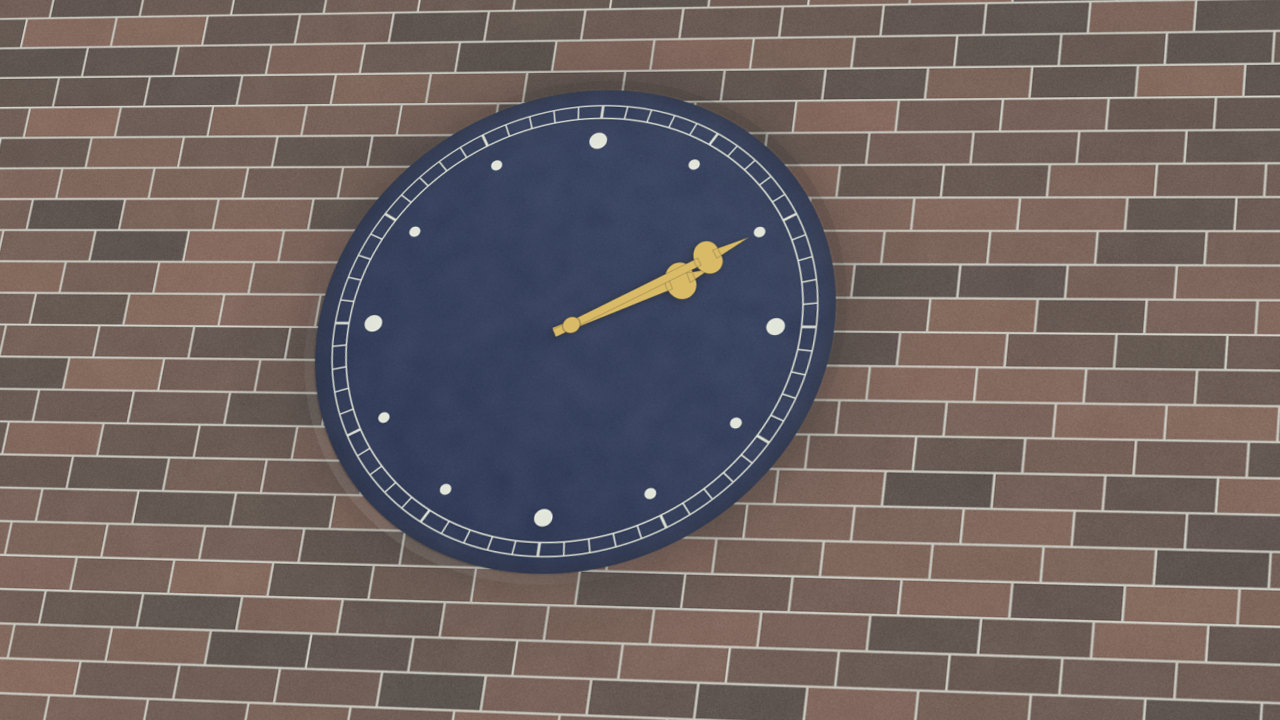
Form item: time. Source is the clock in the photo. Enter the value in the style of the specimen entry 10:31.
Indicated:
2:10
